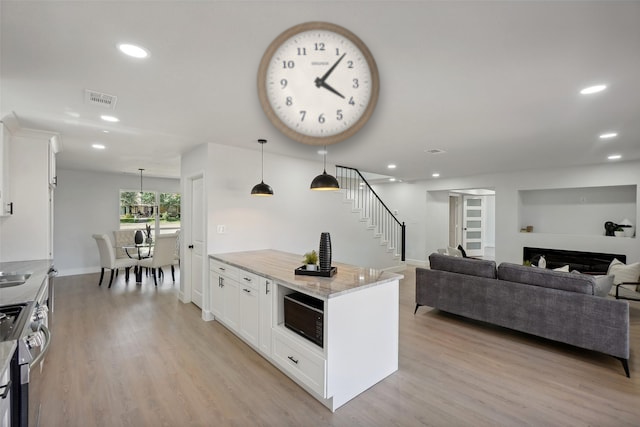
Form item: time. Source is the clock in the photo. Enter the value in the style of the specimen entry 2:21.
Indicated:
4:07
